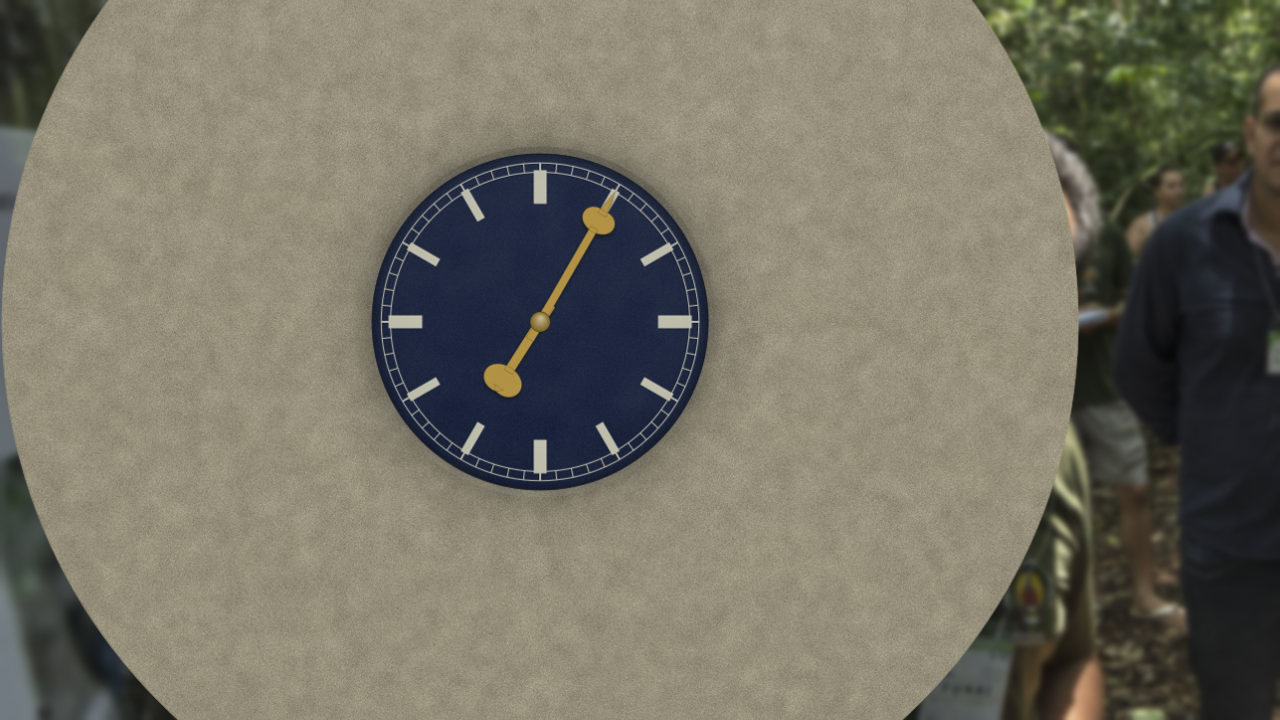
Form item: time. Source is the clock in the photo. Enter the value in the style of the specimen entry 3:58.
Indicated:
7:05
